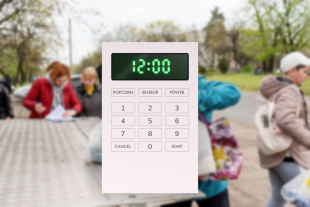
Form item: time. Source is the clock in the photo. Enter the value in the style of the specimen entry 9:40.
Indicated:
12:00
